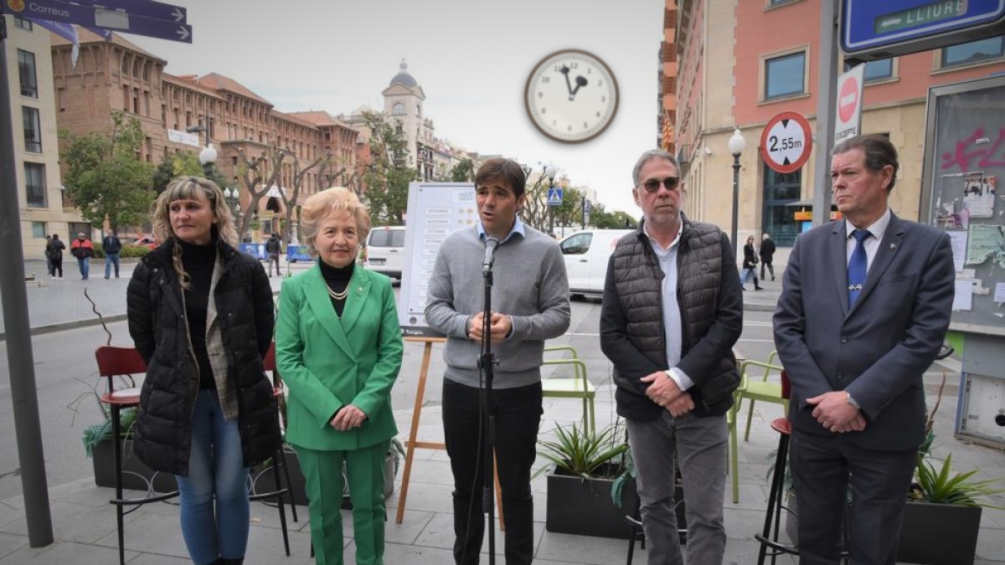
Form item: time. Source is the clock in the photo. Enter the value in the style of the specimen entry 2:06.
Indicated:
12:57
